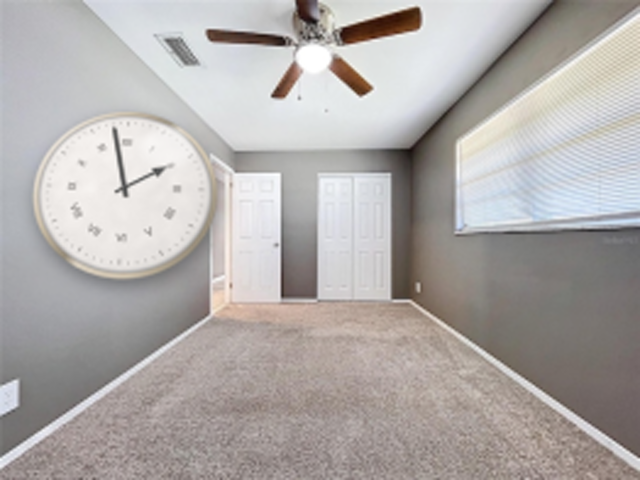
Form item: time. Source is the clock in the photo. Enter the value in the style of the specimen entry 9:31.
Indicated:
1:58
